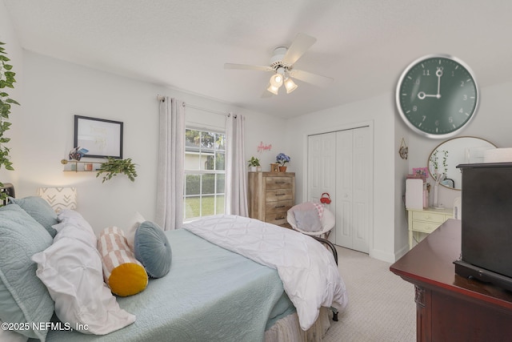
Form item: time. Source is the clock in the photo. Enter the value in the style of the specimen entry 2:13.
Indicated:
9:00
